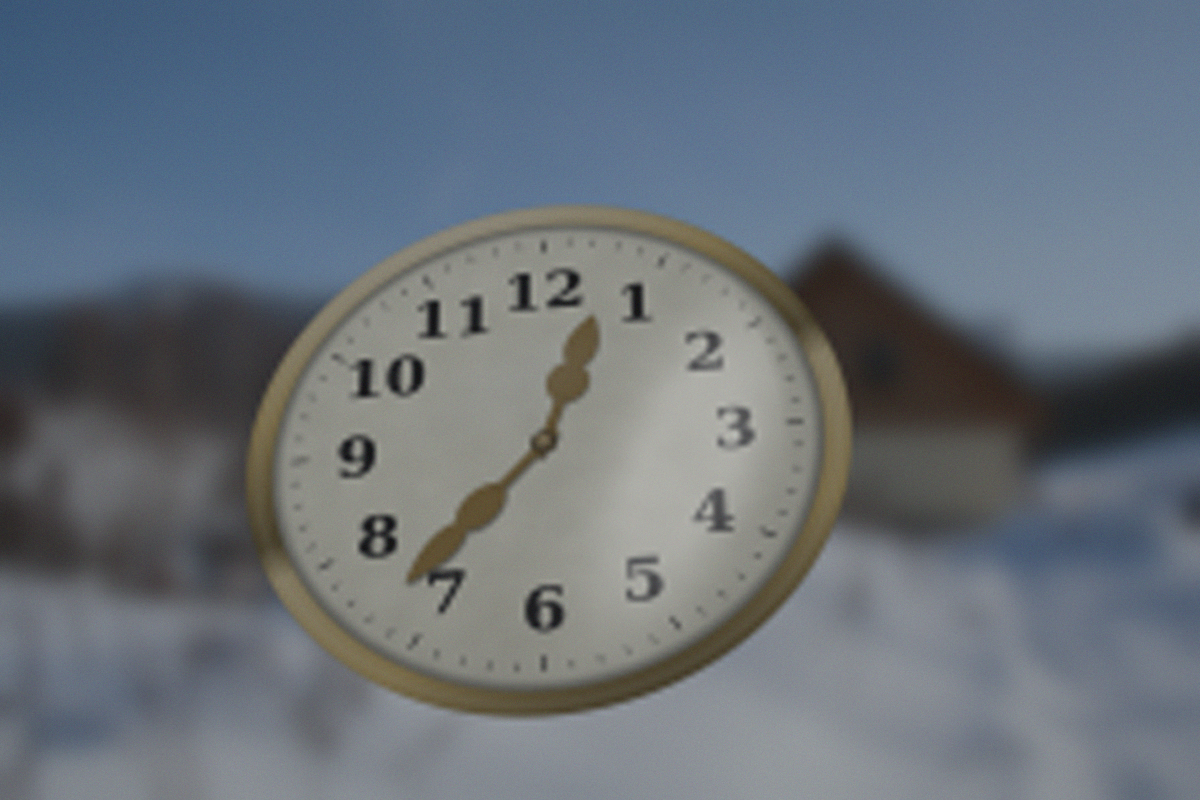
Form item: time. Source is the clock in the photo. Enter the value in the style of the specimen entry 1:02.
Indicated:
12:37
